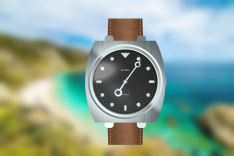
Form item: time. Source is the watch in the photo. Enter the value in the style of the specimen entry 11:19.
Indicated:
7:06
